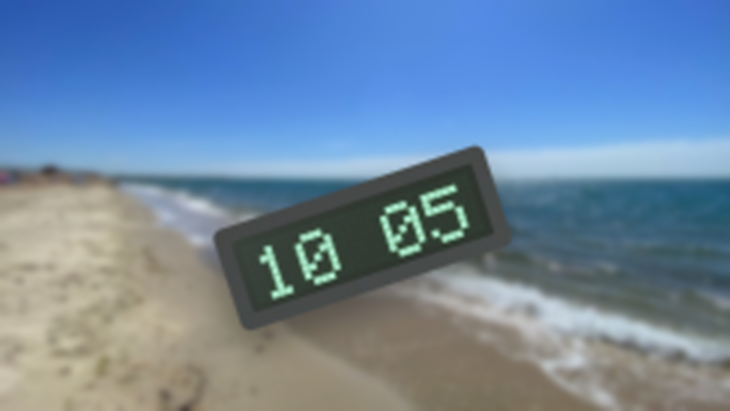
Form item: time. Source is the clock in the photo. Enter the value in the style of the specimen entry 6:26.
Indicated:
10:05
